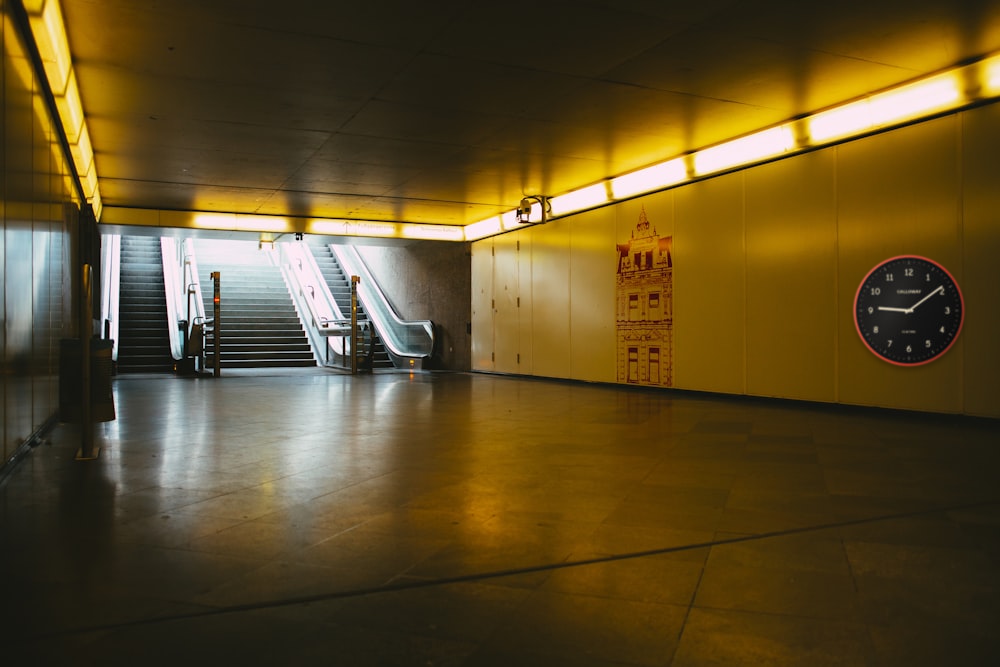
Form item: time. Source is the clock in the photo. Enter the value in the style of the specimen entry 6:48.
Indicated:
9:09
